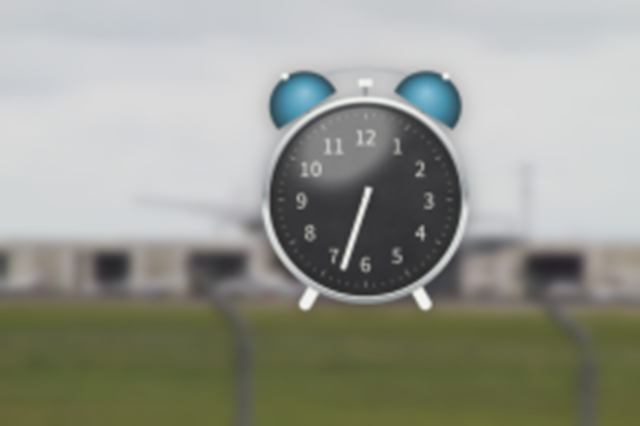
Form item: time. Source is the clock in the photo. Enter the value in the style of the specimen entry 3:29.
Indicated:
6:33
